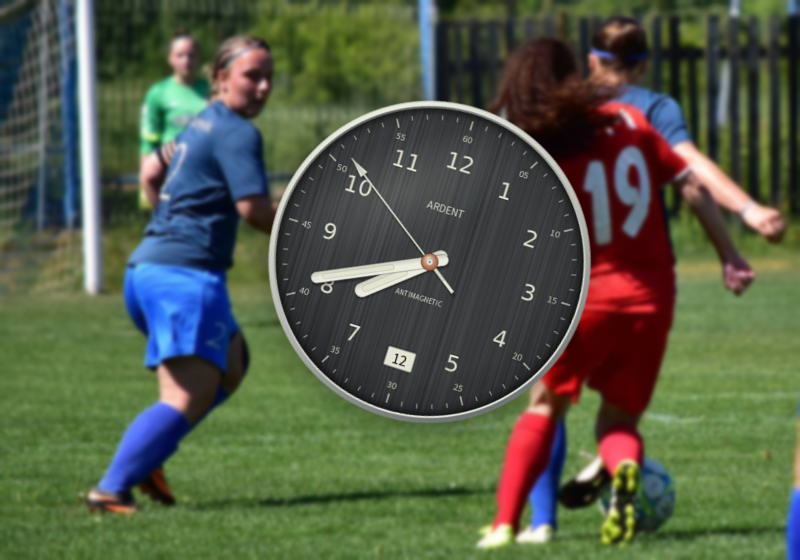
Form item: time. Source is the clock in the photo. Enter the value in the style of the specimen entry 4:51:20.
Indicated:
7:40:51
